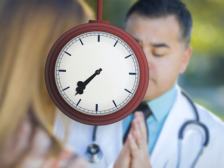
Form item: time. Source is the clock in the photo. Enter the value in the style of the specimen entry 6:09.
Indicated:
7:37
